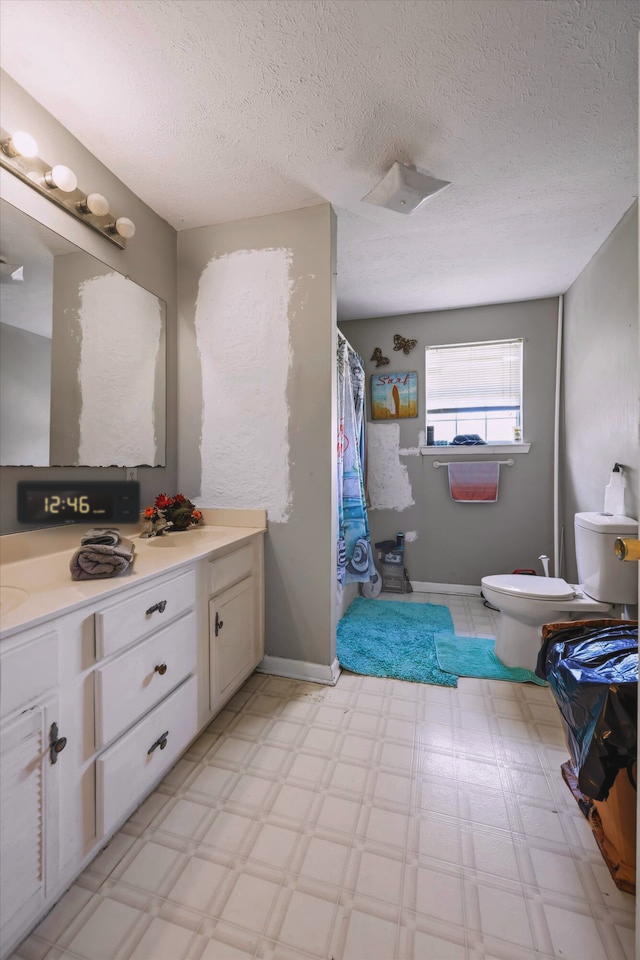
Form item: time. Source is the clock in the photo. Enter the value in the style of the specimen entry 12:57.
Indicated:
12:46
